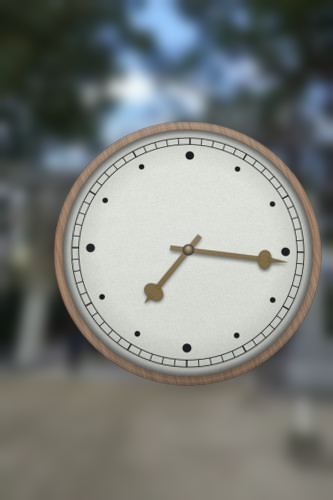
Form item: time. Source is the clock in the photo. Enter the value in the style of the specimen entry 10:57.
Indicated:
7:16
